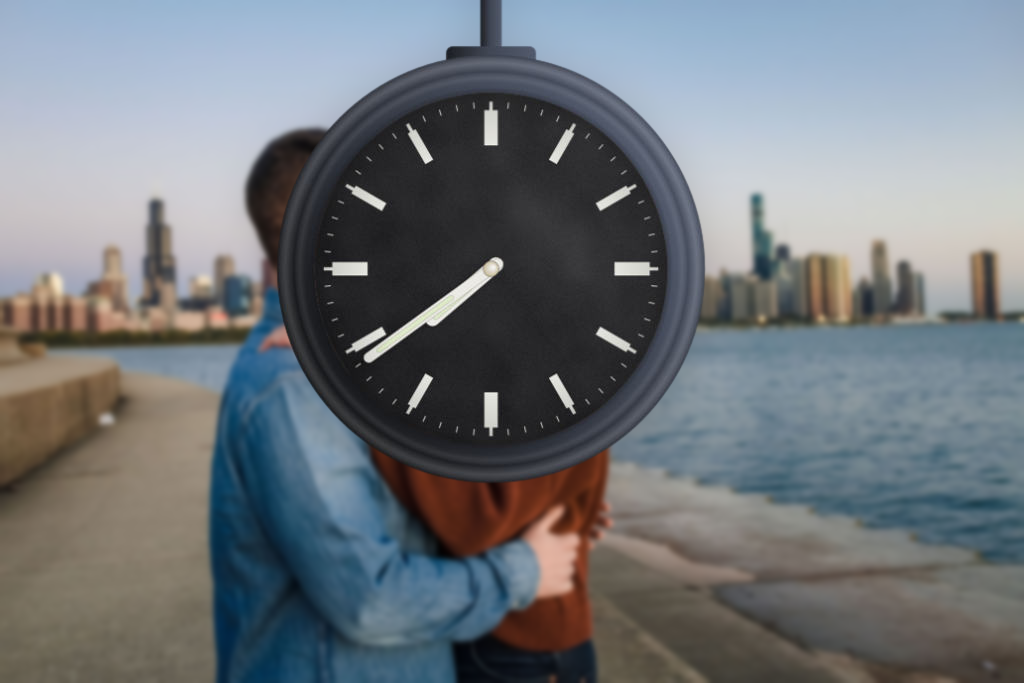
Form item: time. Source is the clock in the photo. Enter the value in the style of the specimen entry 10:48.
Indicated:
7:39
